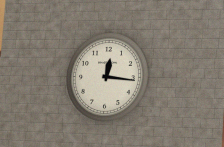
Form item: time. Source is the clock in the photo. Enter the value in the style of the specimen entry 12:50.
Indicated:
12:16
